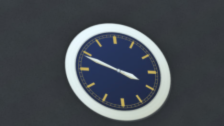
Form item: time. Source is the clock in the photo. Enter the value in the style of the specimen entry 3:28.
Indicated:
3:49
